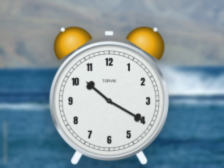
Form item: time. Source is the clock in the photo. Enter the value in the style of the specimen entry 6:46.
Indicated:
10:20
